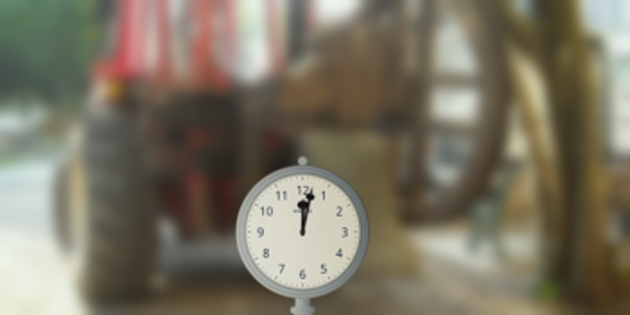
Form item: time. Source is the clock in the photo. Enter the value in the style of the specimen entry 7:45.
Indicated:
12:02
